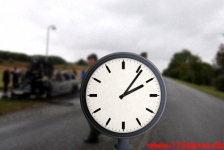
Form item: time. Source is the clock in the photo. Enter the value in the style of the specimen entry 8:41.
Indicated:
2:06
